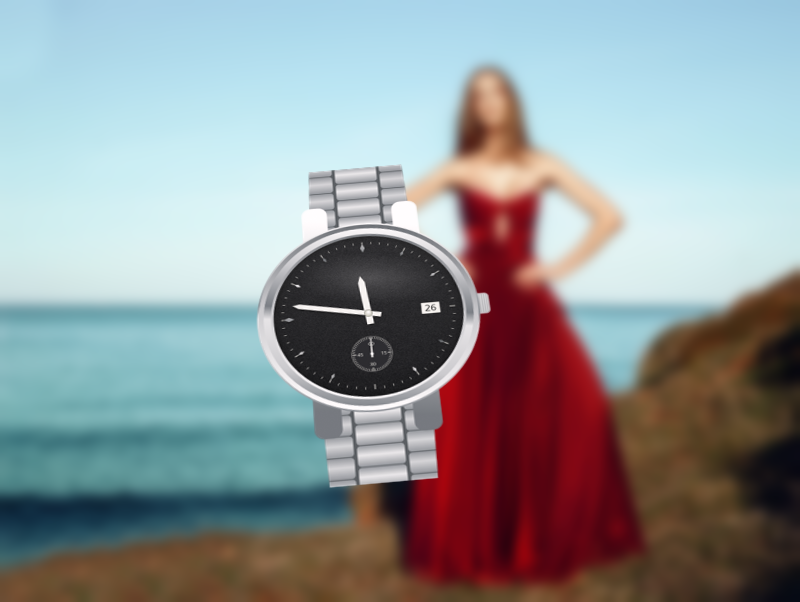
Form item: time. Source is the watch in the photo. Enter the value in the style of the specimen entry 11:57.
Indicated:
11:47
